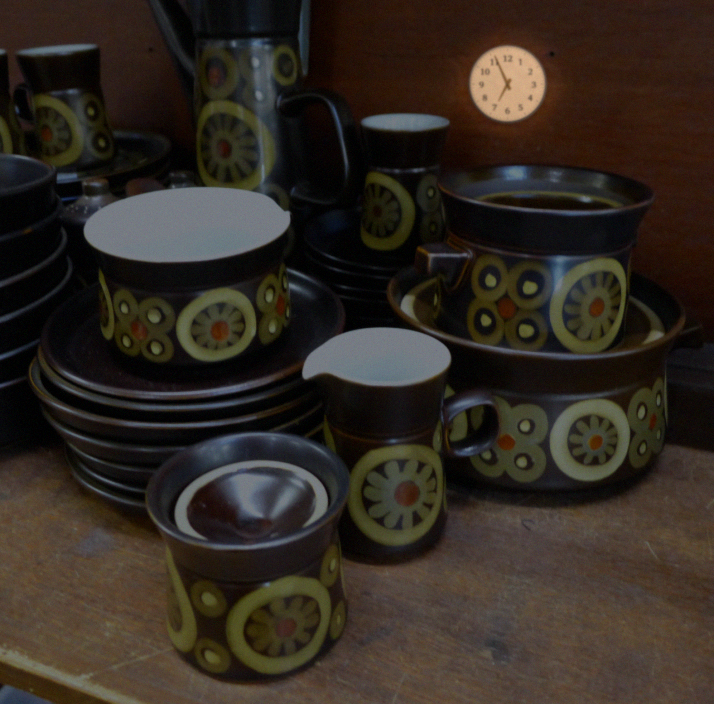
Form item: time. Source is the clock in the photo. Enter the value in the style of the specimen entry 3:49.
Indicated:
6:56
